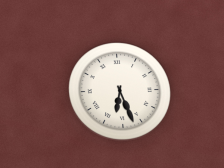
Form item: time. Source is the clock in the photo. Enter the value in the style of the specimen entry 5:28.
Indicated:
6:27
